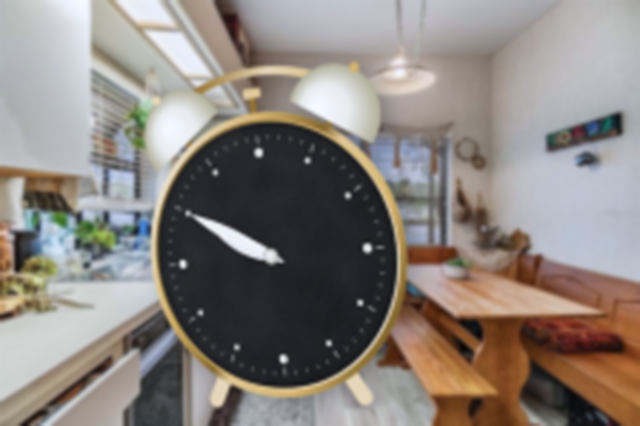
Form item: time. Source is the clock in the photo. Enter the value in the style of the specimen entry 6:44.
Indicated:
9:50
